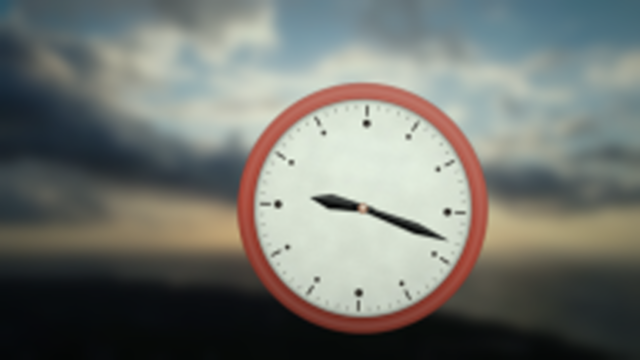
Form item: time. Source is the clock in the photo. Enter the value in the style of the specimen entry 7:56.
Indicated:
9:18
